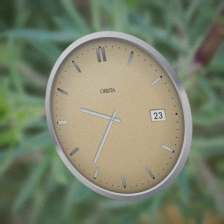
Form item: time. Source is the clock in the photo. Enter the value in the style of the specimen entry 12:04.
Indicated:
9:36
